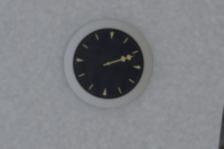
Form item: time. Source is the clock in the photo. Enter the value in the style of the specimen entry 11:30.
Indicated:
2:11
